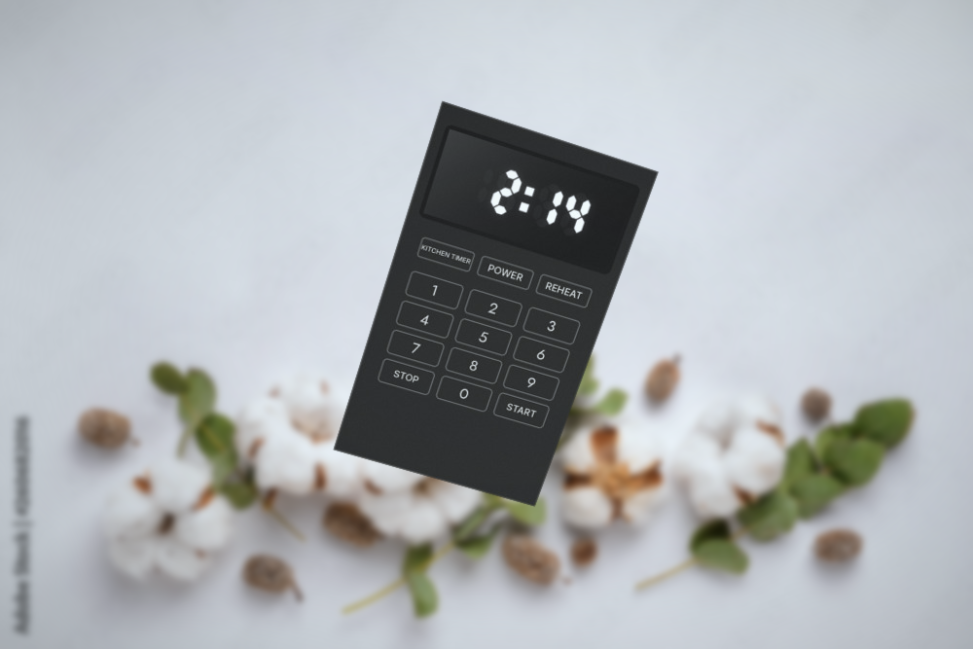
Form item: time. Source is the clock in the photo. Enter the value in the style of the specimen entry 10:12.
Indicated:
2:14
